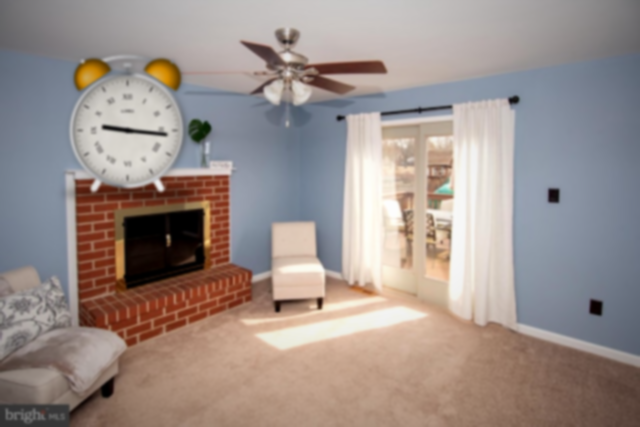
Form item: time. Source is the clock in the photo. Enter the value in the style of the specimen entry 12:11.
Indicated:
9:16
